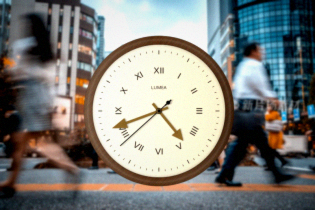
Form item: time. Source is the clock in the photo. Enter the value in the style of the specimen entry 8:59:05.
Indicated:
4:41:38
